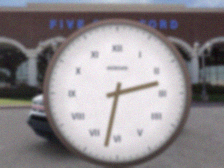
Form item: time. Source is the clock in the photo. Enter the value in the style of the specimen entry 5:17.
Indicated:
2:32
